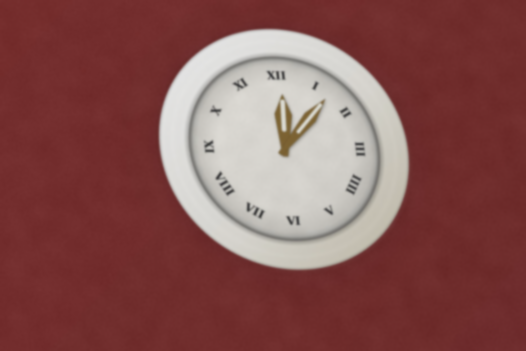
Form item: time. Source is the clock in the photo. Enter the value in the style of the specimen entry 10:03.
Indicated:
12:07
